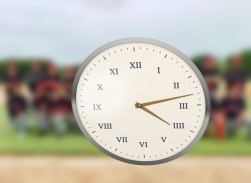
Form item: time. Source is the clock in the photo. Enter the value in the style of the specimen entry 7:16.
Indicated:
4:13
